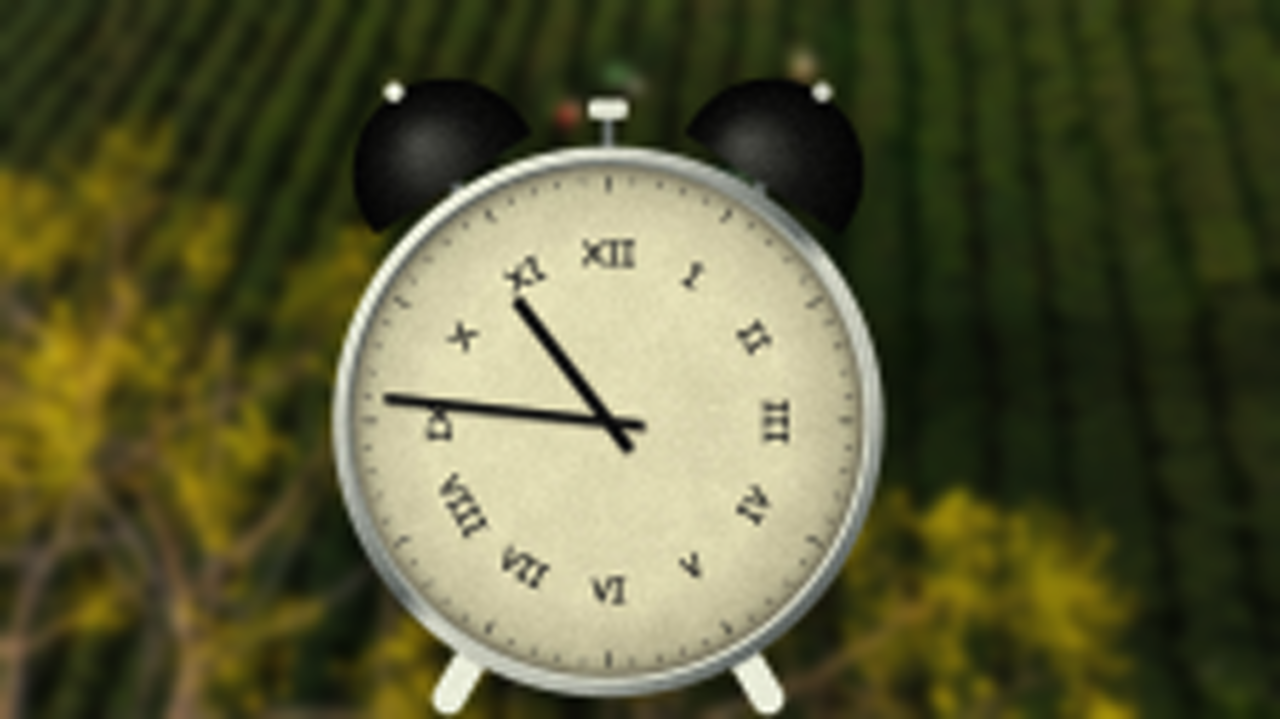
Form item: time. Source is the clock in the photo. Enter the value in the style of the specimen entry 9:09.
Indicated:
10:46
